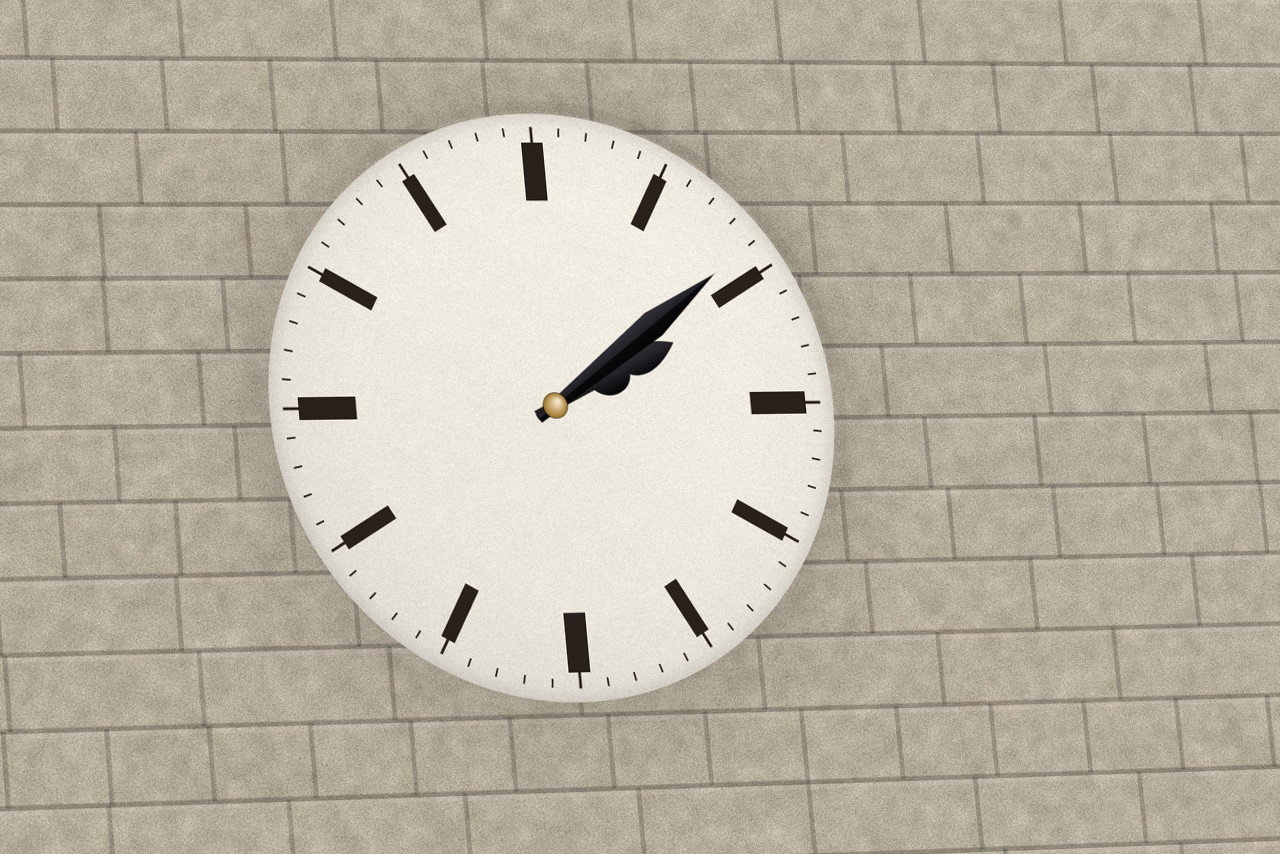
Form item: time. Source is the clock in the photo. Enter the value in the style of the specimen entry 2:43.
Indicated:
2:09
